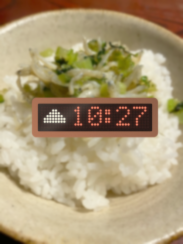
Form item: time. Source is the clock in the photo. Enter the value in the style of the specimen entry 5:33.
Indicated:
10:27
